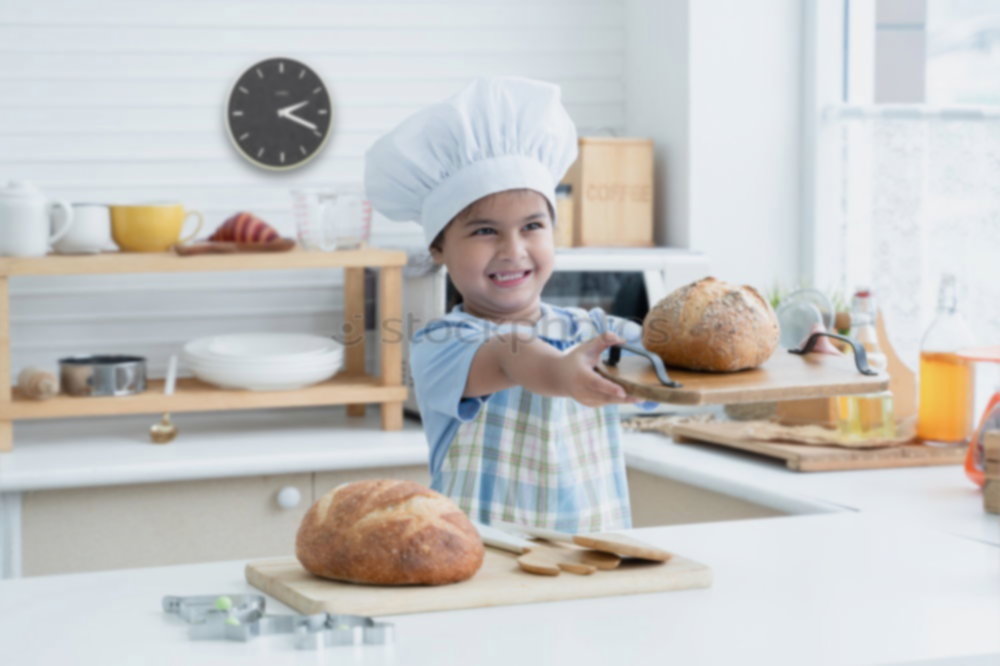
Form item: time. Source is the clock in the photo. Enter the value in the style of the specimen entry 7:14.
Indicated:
2:19
